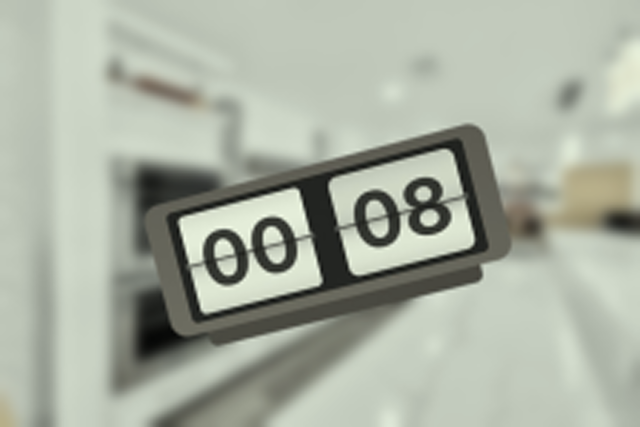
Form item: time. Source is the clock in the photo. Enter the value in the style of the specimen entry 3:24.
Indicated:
0:08
